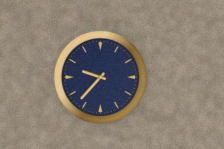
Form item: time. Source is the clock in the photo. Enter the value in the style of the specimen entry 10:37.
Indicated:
9:37
